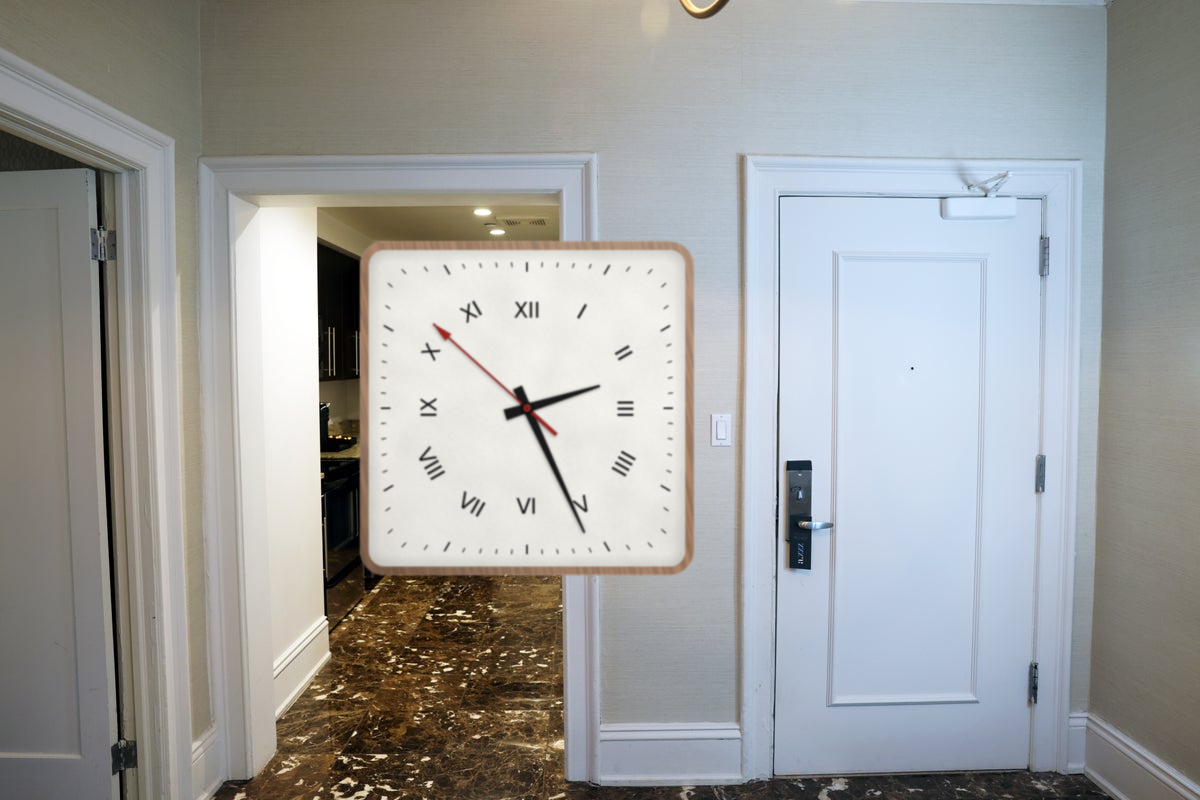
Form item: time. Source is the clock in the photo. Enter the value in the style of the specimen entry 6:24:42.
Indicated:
2:25:52
